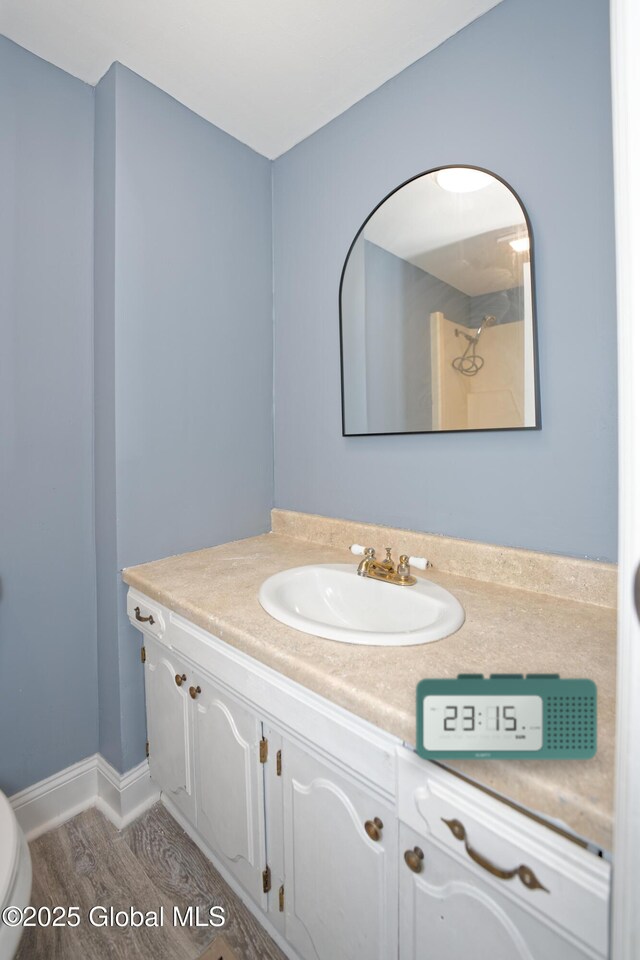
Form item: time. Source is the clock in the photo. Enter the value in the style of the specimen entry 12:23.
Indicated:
23:15
